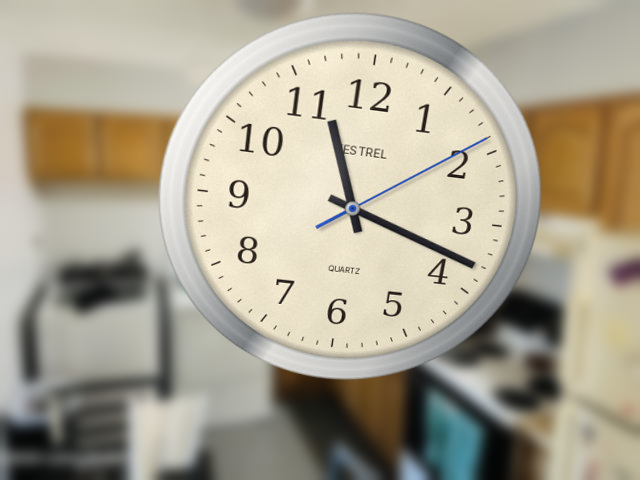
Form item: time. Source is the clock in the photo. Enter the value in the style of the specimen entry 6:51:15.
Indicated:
11:18:09
